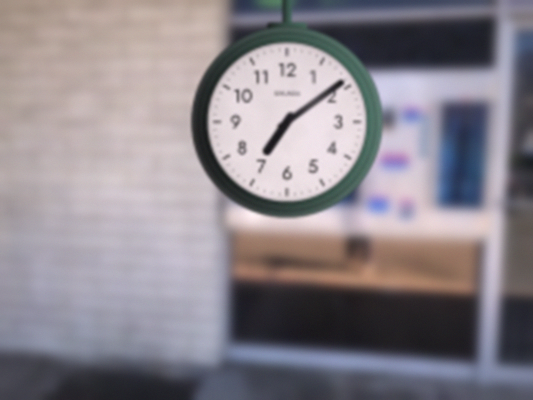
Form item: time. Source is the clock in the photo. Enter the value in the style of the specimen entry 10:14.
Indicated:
7:09
